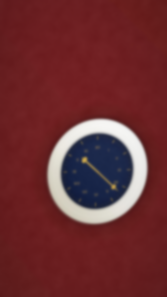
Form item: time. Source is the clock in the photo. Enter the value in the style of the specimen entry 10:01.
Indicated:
10:22
